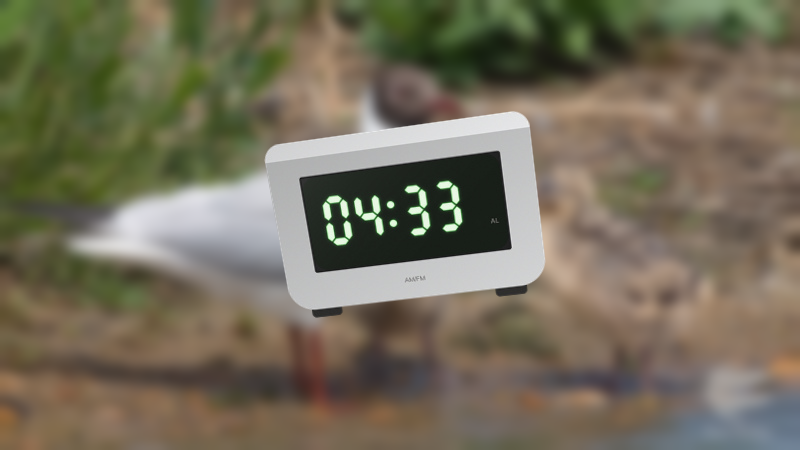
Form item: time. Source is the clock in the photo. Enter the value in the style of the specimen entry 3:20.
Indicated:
4:33
